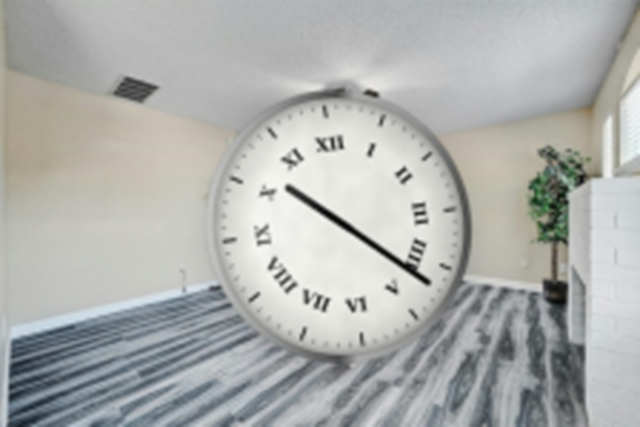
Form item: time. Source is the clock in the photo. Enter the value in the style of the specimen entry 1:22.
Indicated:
10:22
